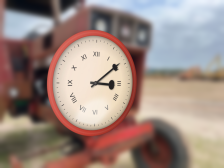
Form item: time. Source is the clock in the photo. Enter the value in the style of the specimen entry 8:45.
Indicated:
3:09
